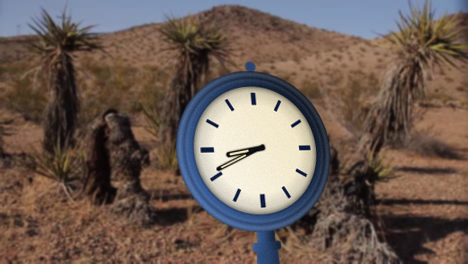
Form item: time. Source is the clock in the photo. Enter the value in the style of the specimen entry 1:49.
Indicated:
8:41
